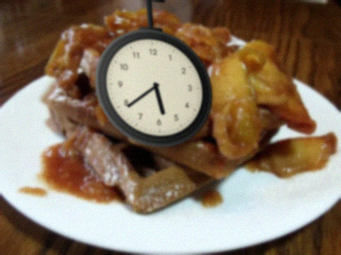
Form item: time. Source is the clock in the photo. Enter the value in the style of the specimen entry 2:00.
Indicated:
5:39
